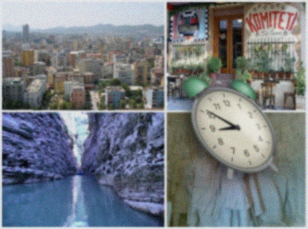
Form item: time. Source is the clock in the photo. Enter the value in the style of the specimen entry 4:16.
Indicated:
8:51
